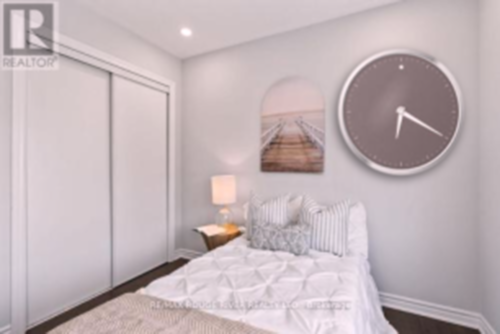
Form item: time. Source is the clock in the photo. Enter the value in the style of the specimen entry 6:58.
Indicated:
6:20
